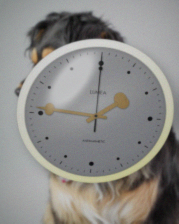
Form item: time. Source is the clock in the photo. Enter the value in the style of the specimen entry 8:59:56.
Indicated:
1:46:00
